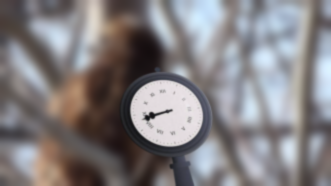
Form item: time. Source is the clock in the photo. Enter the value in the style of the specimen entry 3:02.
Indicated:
8:43
